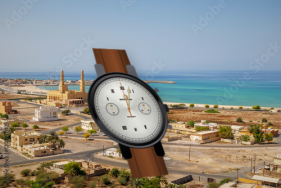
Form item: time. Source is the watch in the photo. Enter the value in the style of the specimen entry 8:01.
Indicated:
12:03
